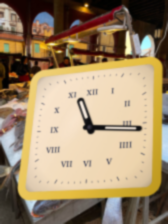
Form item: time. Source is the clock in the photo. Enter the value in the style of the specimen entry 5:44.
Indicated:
11:16
